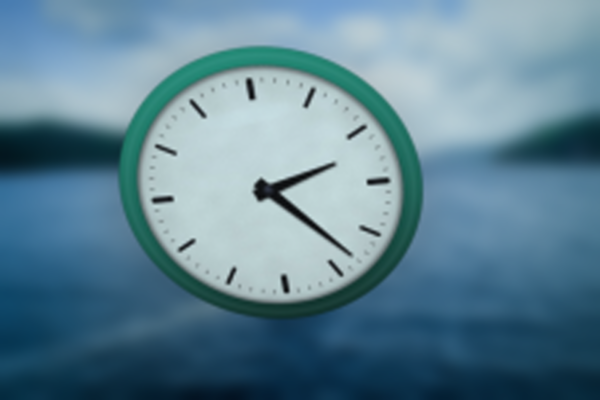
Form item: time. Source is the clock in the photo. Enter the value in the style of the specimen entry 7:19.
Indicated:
2:23
